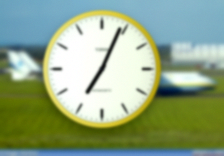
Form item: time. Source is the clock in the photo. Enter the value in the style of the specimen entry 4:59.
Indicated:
7:04
